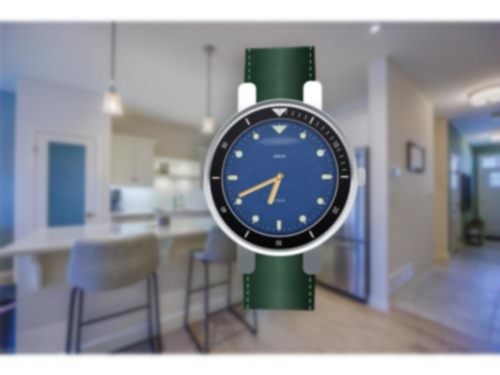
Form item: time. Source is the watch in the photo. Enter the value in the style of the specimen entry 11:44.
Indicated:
6:41
